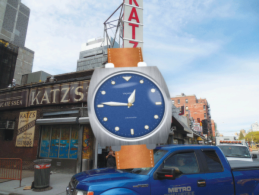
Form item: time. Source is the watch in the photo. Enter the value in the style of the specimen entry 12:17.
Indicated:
12:46
